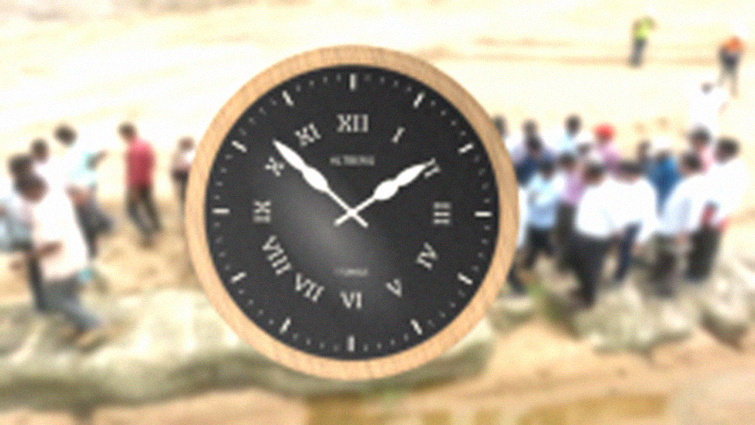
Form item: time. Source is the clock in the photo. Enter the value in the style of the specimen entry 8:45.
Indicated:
1:52
